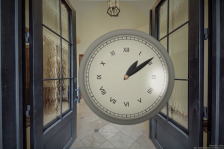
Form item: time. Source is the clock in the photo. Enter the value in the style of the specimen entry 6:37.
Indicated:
1:09
